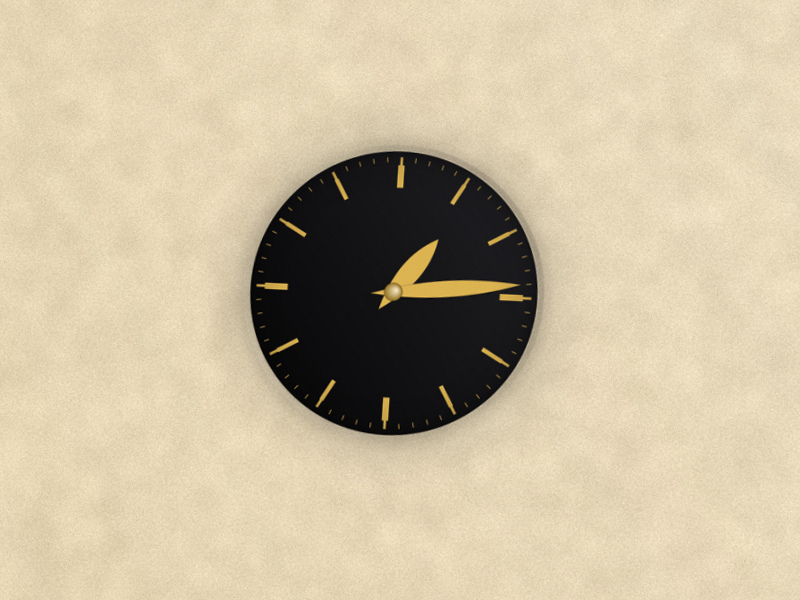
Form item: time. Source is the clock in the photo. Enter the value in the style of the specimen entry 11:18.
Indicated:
1:14
